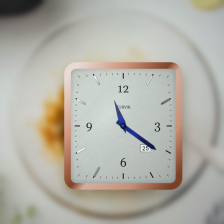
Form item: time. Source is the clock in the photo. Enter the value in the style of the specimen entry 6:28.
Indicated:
11:21
